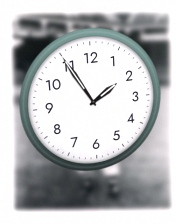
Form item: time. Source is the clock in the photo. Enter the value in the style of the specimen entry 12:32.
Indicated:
1:55
